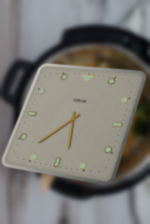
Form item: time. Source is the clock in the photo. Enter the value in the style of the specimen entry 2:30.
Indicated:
5:37
